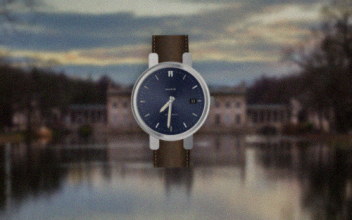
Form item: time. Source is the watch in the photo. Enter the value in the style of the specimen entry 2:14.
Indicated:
7:31
